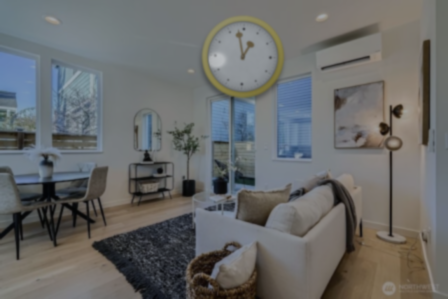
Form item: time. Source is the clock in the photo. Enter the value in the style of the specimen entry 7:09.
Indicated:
12:58
